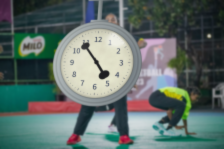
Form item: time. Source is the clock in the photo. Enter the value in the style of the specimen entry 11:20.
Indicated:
4:54
